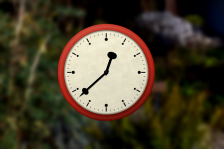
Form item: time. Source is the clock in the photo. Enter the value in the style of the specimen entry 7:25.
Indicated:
12:38
